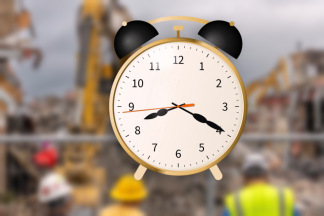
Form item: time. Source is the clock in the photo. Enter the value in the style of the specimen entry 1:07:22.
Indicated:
8:19:44
